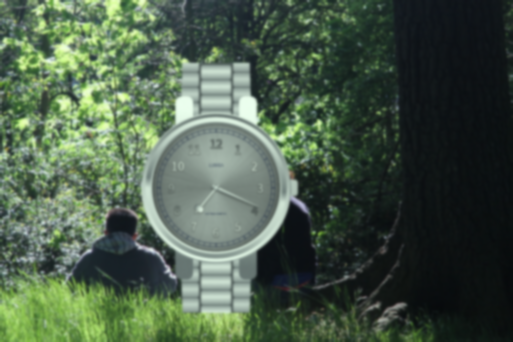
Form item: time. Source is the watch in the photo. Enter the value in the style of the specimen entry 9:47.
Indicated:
7:19
